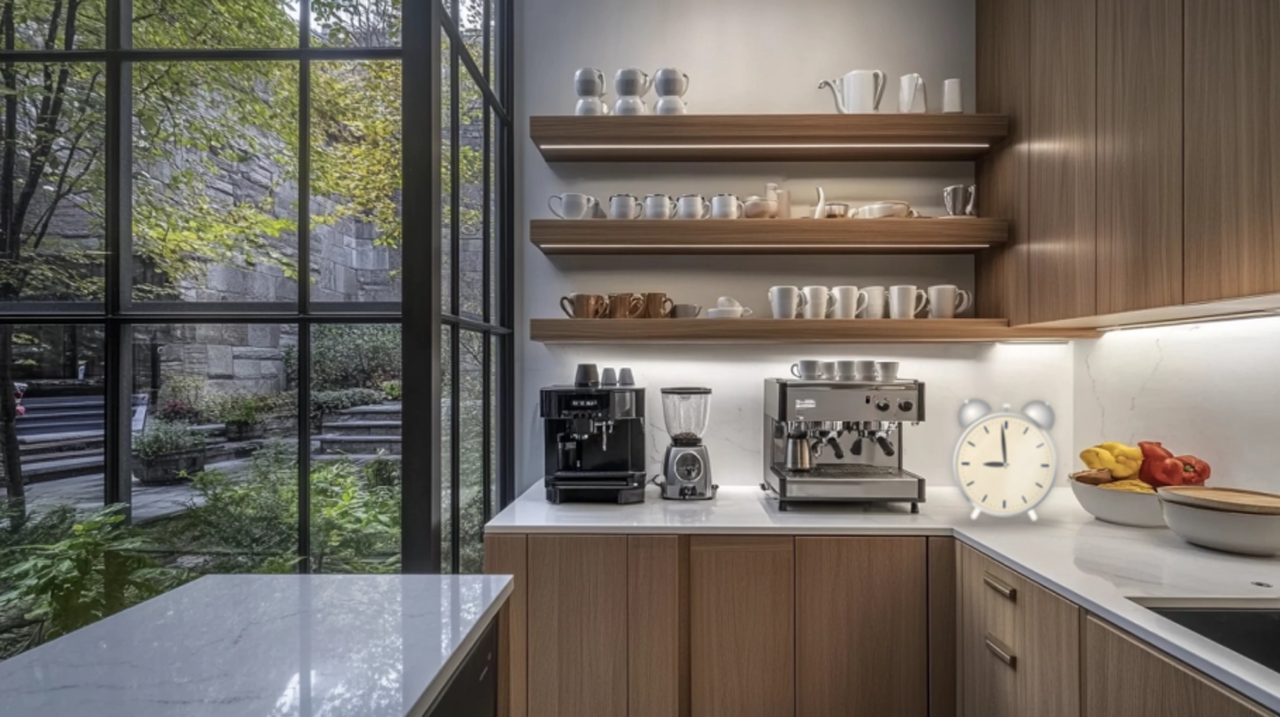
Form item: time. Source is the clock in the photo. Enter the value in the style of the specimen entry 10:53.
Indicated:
8:59
